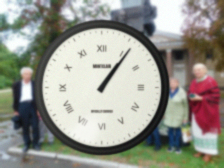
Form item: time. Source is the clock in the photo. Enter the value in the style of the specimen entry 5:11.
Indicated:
1:06
